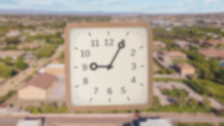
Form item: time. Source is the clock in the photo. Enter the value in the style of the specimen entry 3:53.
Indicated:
9:05
